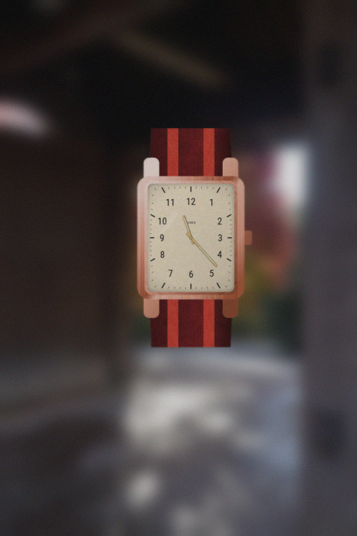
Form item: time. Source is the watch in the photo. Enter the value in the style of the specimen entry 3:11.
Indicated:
11:23
